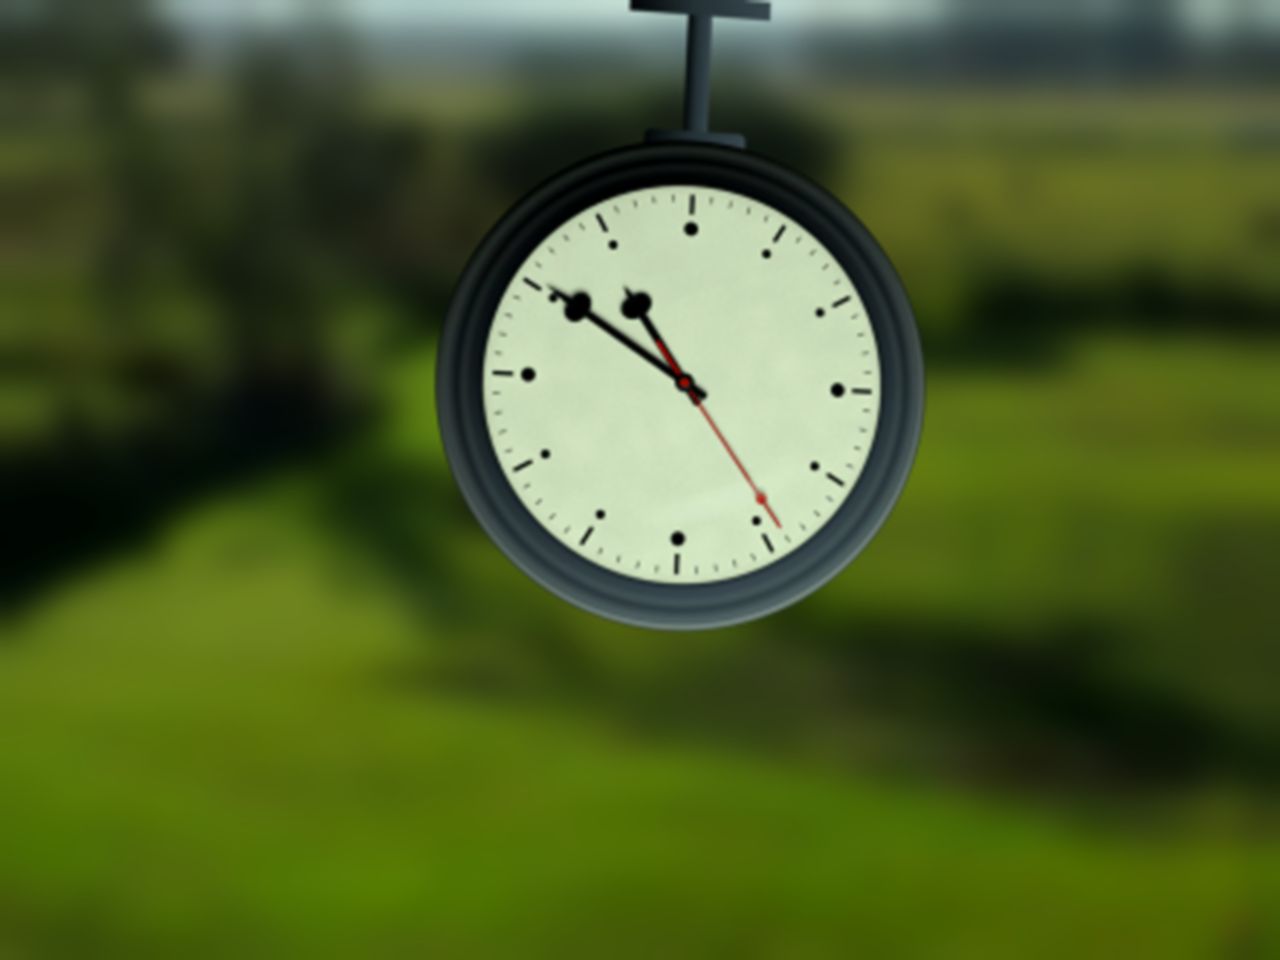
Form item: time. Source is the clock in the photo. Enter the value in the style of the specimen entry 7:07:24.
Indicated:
10:50:24
